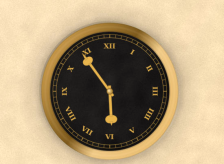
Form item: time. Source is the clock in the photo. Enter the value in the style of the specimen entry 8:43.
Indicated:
5:54
